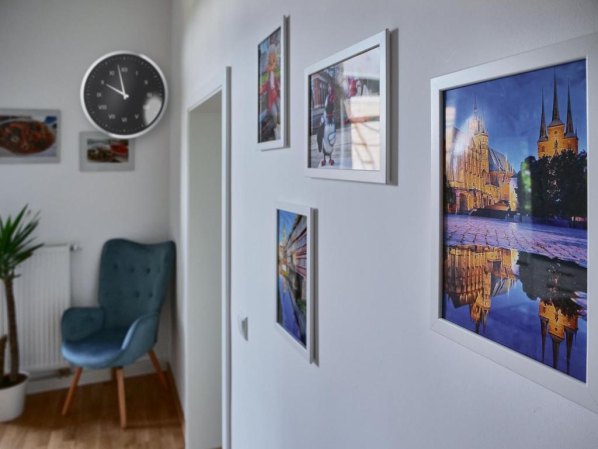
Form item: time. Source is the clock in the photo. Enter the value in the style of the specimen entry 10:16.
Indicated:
9:58
